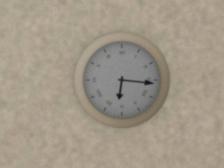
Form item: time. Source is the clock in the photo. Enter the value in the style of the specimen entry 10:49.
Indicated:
6:16
